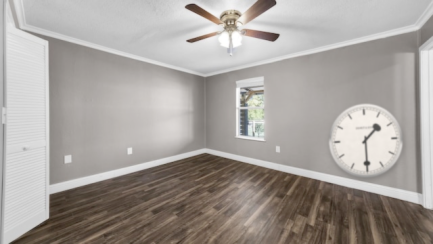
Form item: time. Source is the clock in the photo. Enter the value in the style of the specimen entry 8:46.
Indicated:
1:30
